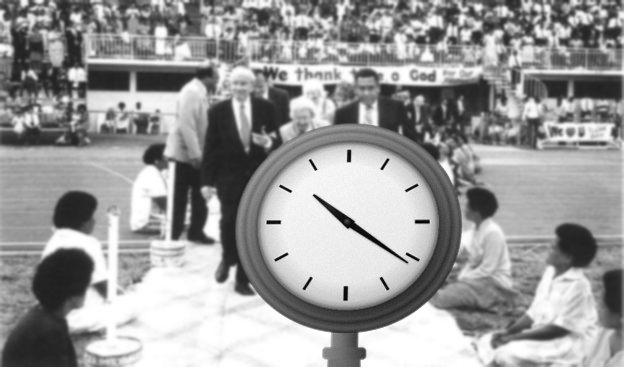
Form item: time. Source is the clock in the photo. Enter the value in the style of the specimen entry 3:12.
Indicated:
10:21
